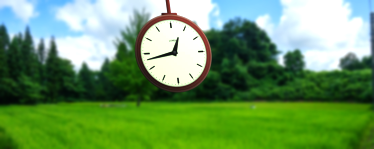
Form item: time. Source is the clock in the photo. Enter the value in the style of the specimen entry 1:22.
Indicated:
12:43
